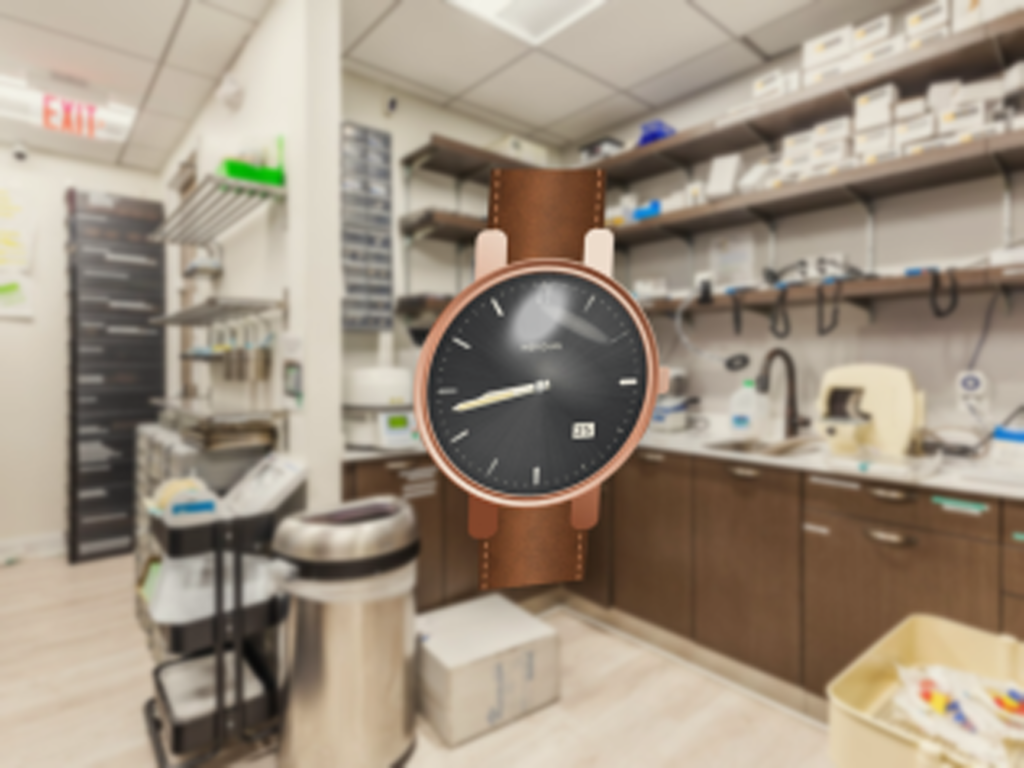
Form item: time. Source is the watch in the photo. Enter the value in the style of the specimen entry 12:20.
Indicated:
8:43
